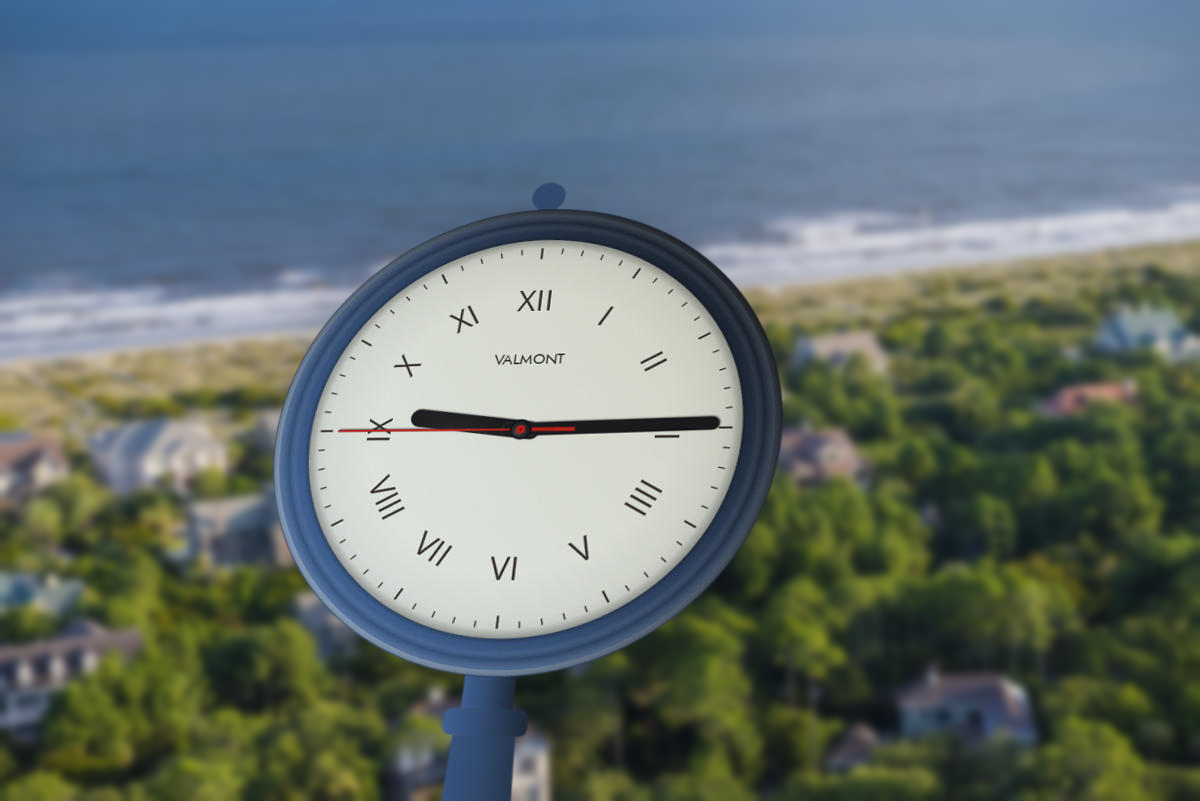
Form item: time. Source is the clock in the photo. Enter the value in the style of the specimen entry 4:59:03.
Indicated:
9:14:45
